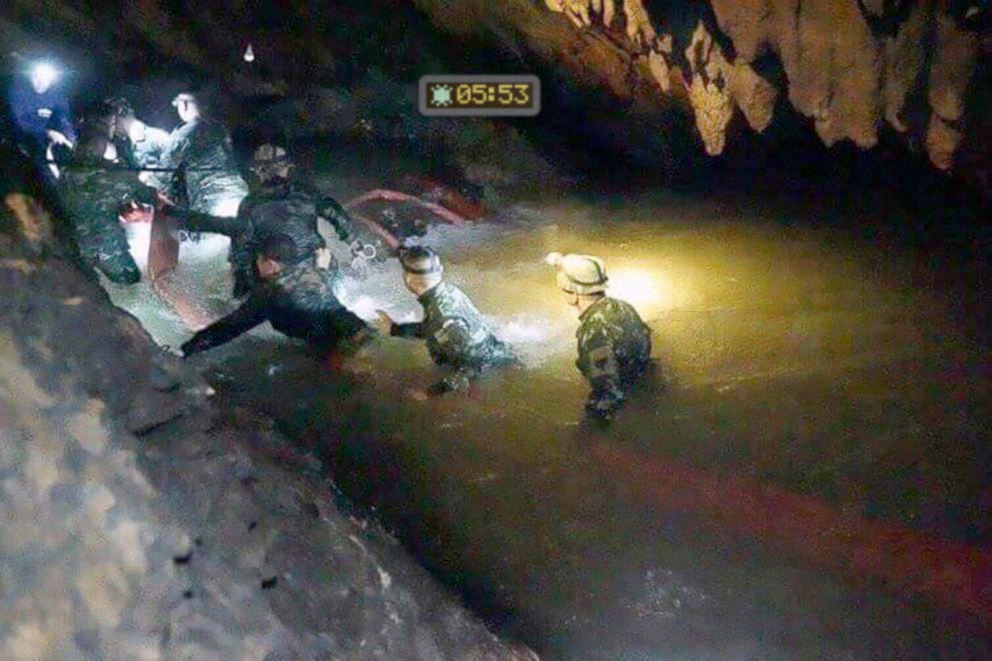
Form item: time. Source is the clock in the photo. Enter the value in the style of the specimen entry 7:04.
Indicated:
5:53
